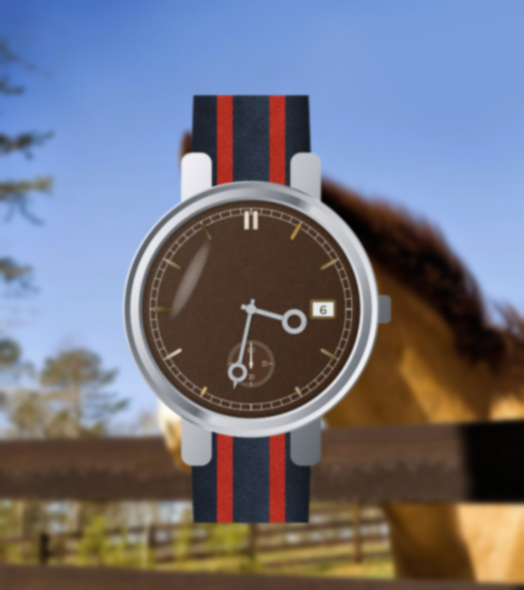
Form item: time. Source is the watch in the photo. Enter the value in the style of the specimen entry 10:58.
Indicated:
3:32
